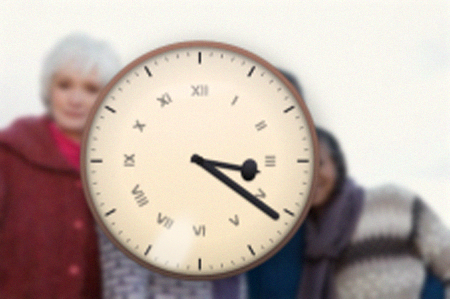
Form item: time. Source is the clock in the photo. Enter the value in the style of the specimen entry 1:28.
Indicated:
3:21
